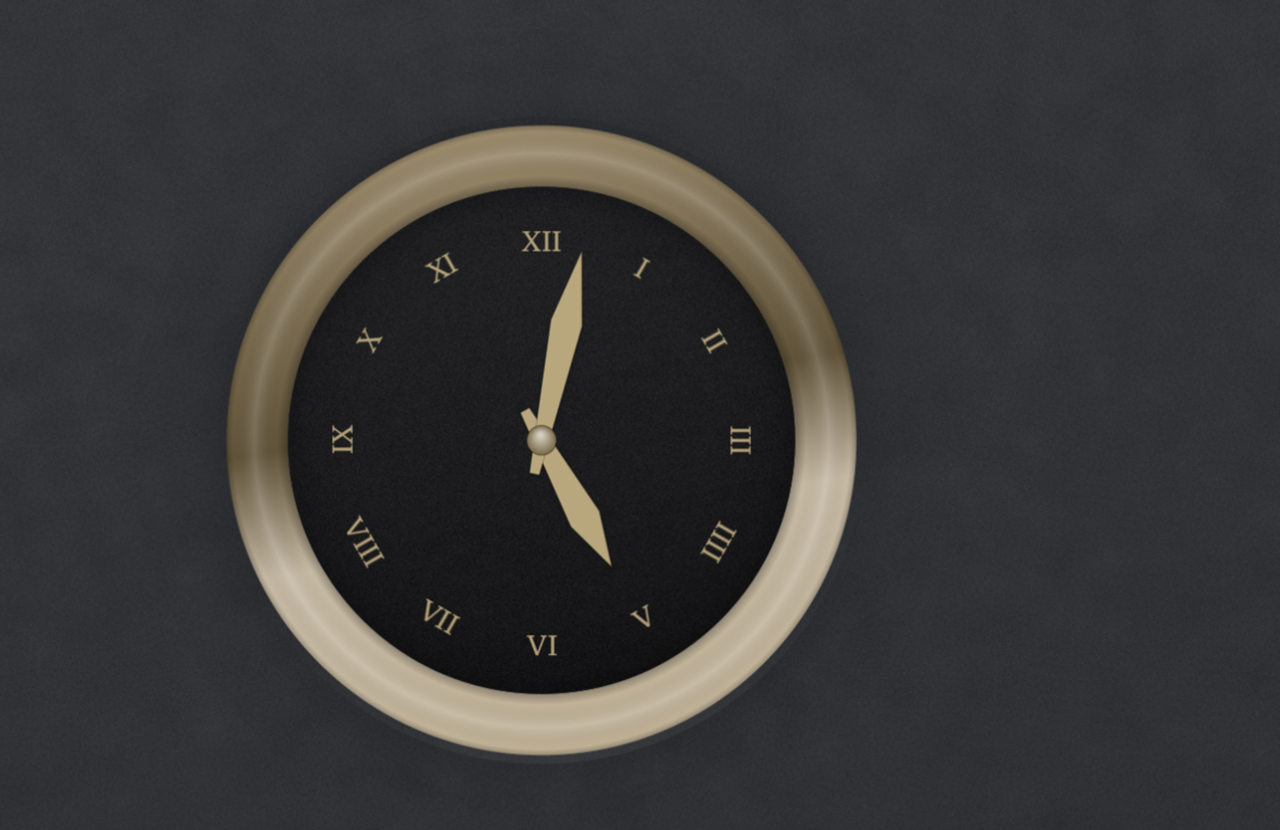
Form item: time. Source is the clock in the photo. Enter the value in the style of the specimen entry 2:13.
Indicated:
5:02
